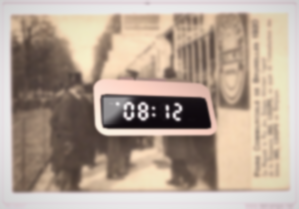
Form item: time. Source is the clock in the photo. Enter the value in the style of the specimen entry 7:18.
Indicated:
8:12
